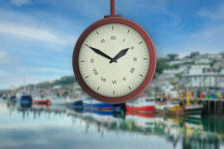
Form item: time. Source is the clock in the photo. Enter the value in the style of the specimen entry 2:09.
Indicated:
1:50
